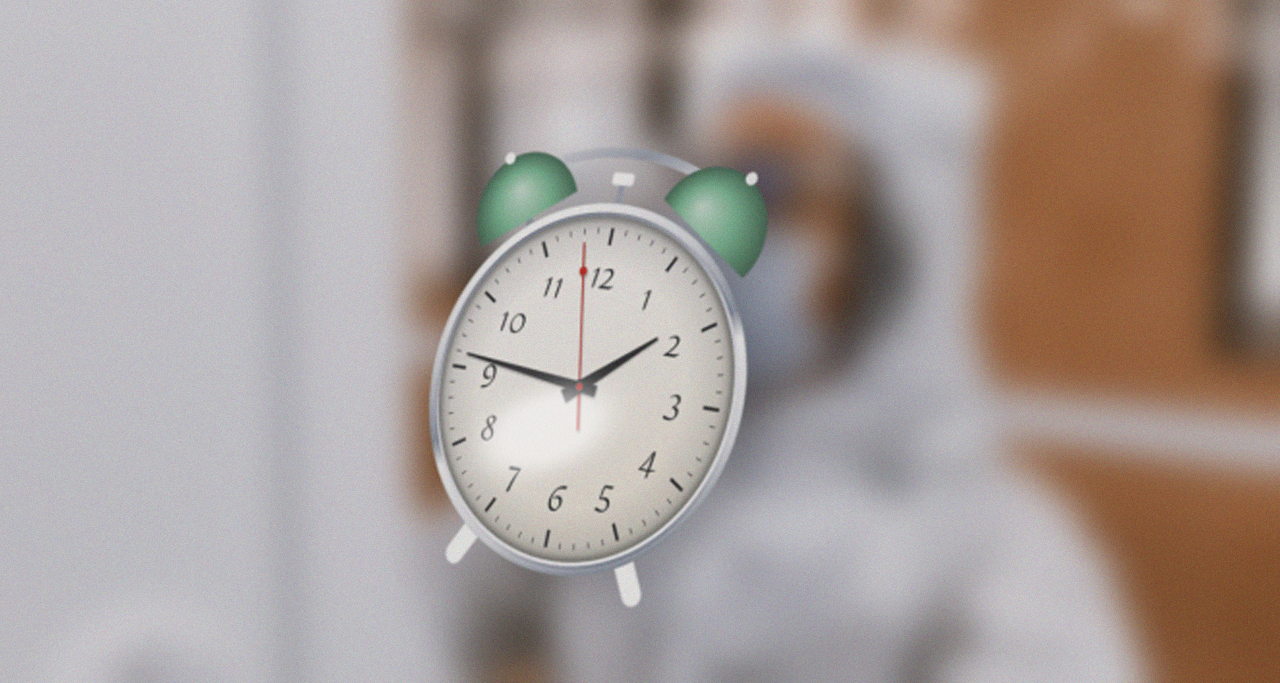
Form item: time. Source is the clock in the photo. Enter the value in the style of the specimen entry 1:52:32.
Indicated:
1:45:58
